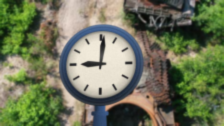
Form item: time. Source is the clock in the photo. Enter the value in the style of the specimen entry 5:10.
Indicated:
9:01
